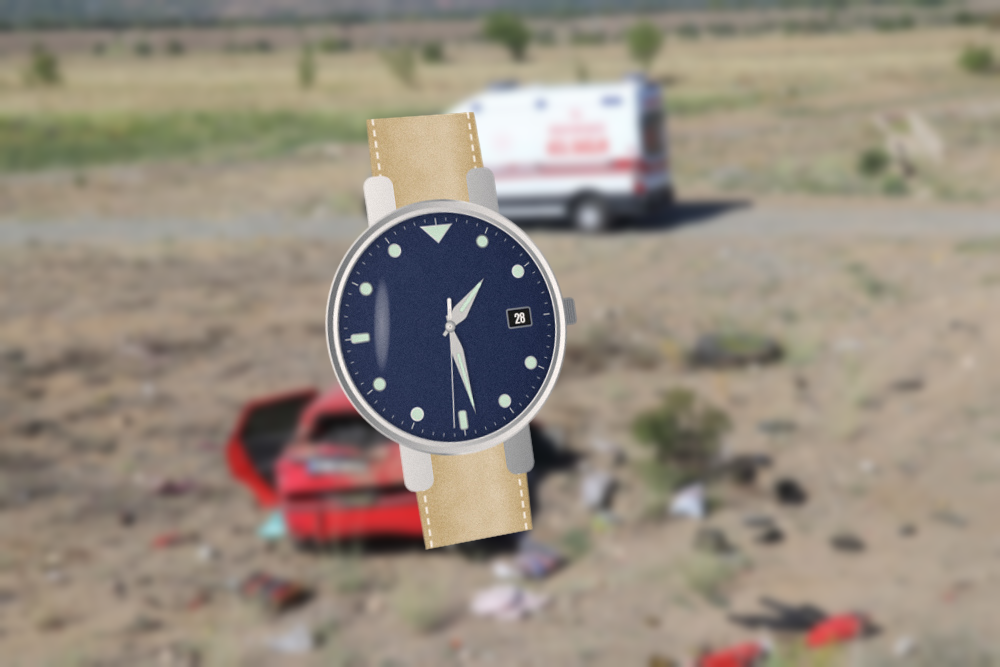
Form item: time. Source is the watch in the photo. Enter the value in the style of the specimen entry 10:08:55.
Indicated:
1:28:31
